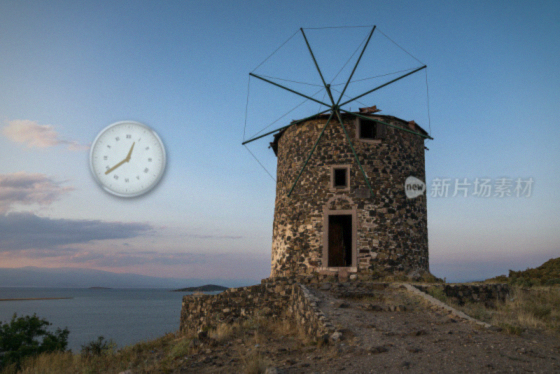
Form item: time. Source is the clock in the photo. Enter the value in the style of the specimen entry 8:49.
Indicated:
12:39
